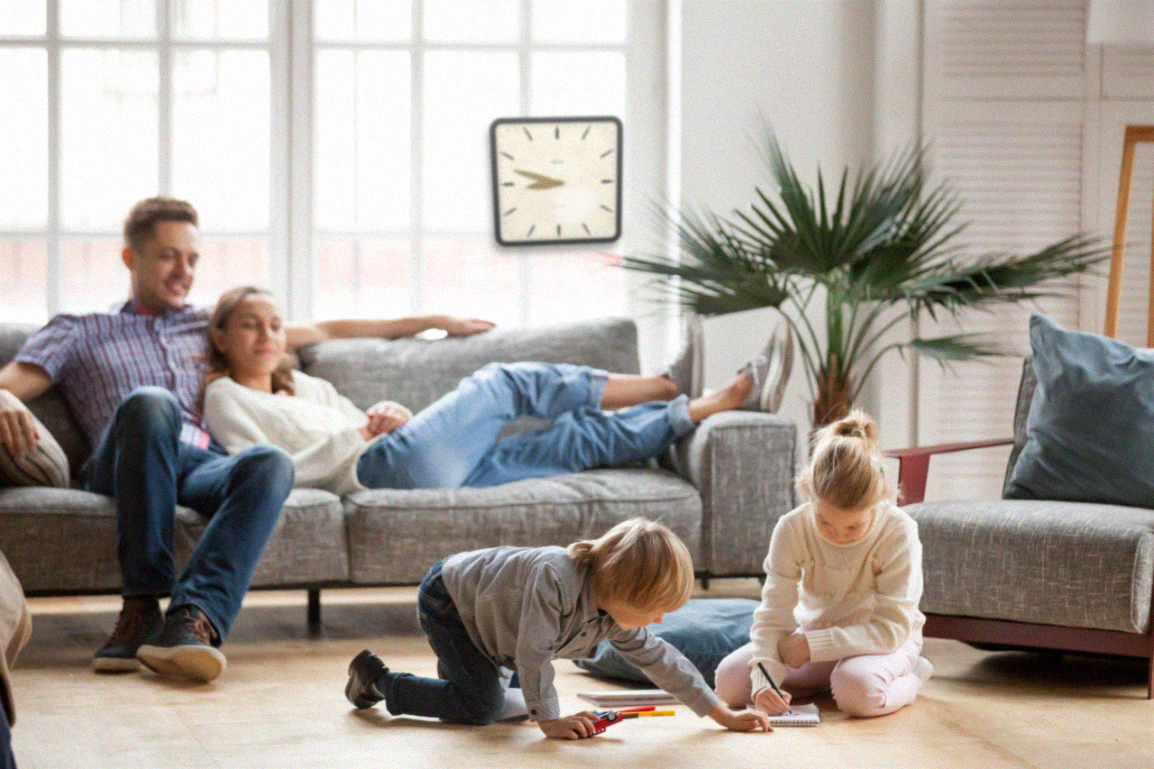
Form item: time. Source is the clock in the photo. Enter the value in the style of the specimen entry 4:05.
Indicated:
8:48
